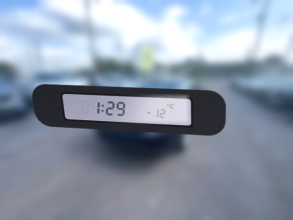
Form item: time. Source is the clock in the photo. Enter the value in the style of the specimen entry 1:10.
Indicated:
1:29
